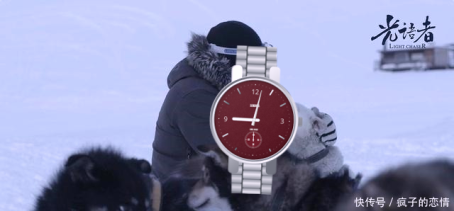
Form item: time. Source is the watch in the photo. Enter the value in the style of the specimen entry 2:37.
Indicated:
9:02
